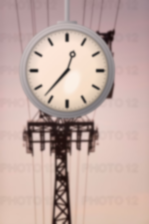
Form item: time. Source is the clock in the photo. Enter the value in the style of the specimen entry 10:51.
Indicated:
12:37
